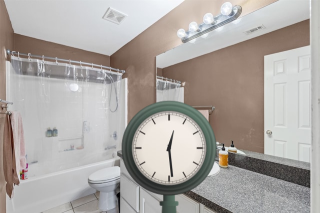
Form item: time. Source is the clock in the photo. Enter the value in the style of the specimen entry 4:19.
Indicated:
12:29
